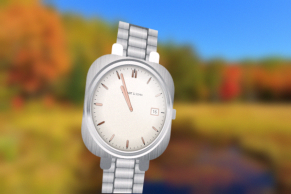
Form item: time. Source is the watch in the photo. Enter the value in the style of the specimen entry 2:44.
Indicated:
10:56
